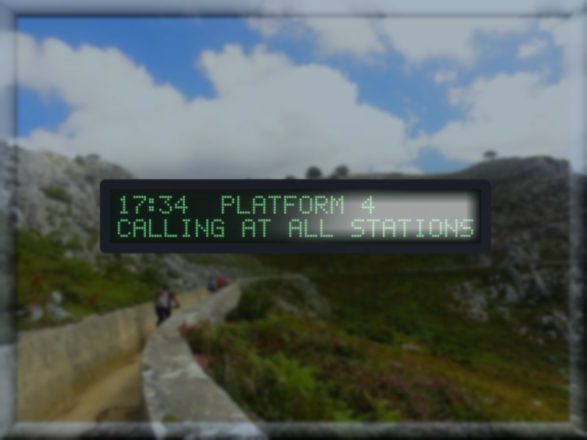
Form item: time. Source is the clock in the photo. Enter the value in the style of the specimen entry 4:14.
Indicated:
17:34
